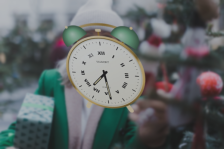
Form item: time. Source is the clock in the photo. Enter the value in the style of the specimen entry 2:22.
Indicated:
7:29
